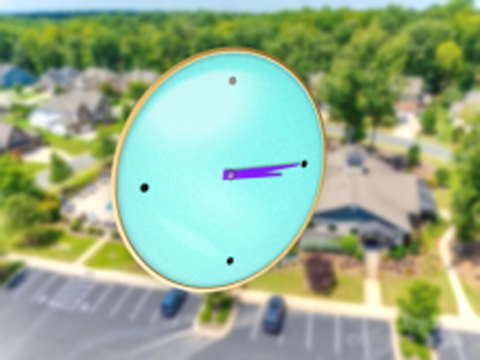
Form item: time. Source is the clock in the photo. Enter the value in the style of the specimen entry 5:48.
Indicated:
3:15
